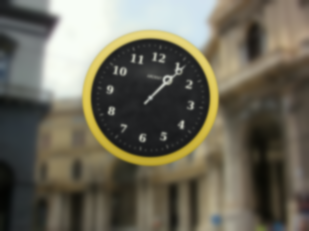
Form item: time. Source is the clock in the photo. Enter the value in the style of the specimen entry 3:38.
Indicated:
1:06
